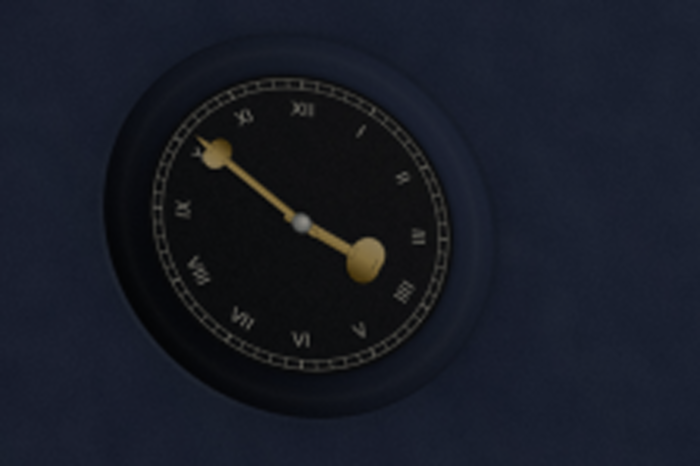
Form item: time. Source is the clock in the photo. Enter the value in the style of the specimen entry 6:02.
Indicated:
3:51
